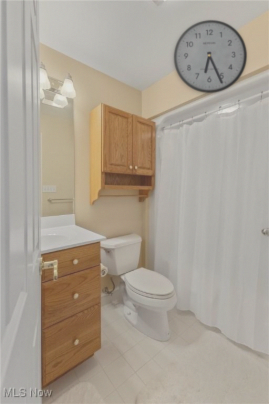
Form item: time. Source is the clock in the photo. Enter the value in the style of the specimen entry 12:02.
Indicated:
6:26
